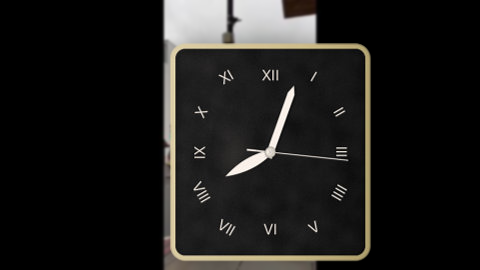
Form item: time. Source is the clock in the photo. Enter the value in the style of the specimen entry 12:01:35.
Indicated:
8:03:16
